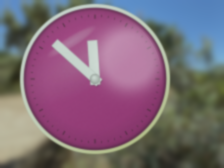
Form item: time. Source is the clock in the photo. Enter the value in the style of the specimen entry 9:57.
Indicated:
11:52
